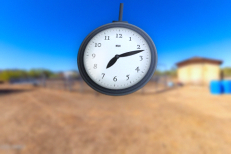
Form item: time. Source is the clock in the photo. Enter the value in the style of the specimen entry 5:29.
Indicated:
7:12
